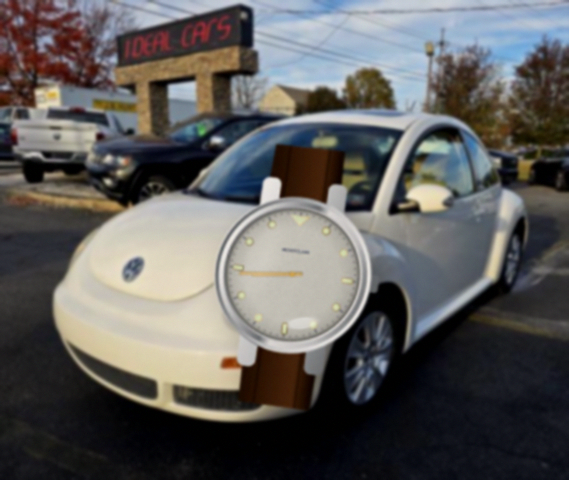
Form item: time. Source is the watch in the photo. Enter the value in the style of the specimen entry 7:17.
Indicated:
8:44
